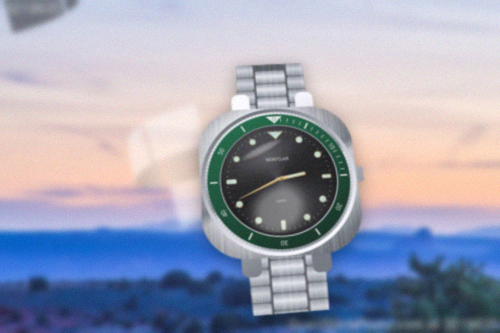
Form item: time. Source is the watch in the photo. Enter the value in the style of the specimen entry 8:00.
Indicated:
2:41
